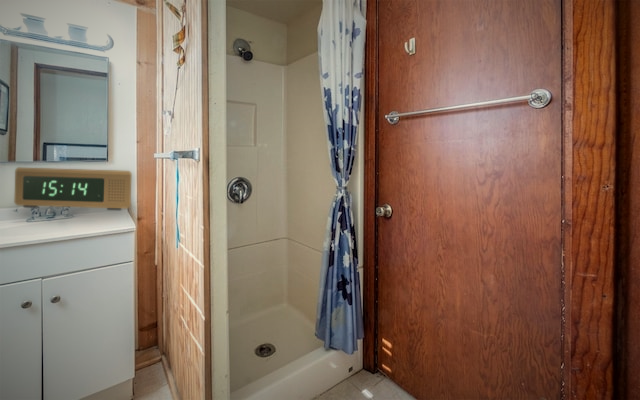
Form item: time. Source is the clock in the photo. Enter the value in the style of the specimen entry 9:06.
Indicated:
15:14
